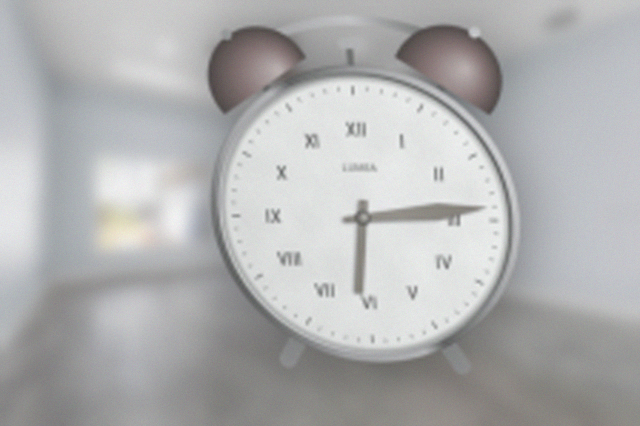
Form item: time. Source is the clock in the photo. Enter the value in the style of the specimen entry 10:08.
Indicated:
6:14
